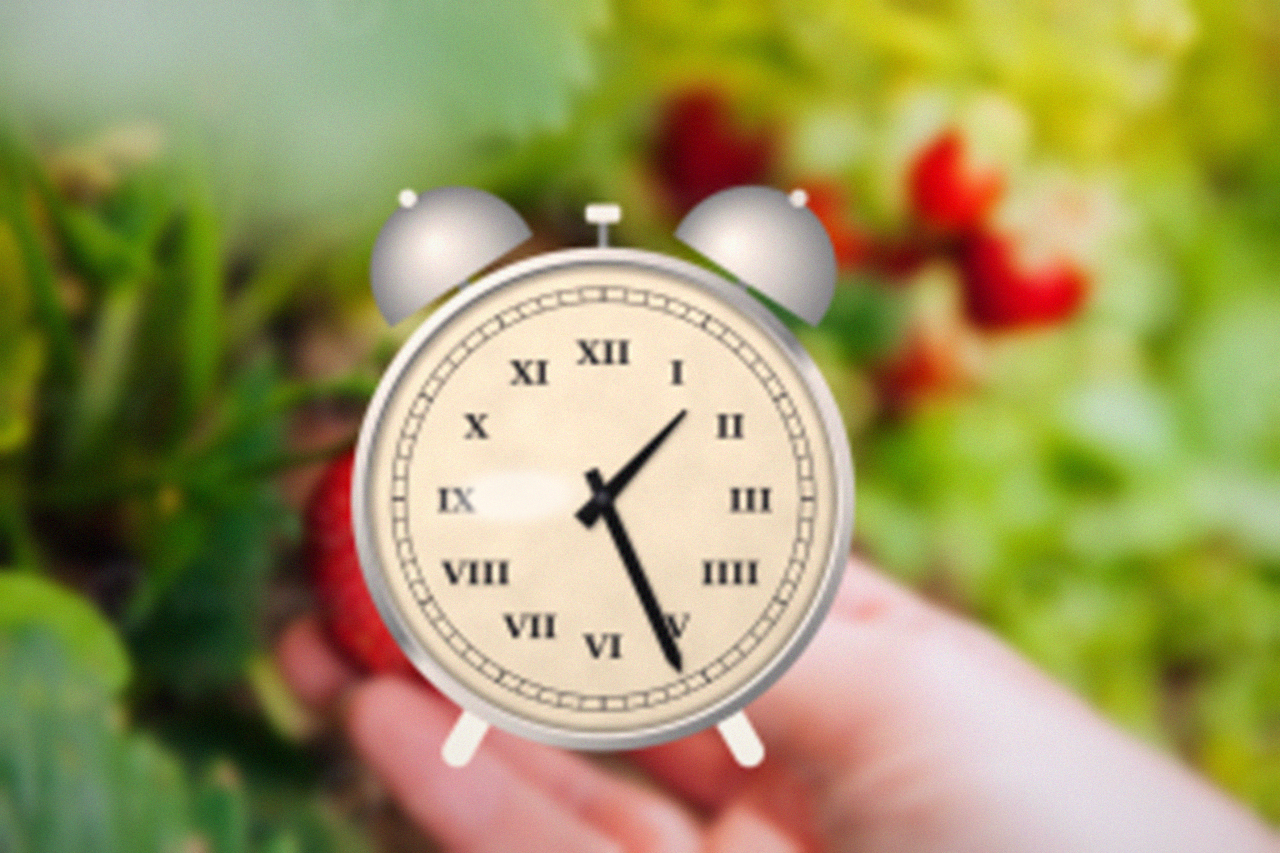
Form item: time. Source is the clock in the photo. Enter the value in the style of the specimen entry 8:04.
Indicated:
1:26
